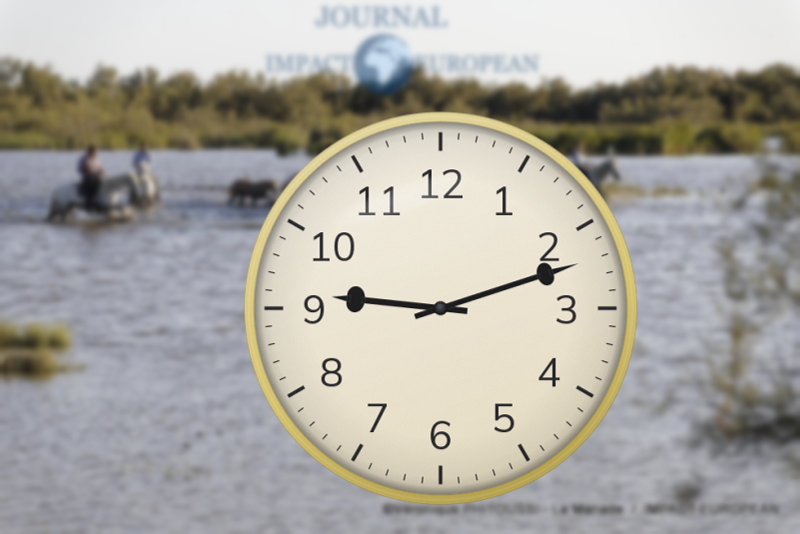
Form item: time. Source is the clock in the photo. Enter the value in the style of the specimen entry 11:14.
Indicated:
9:12
